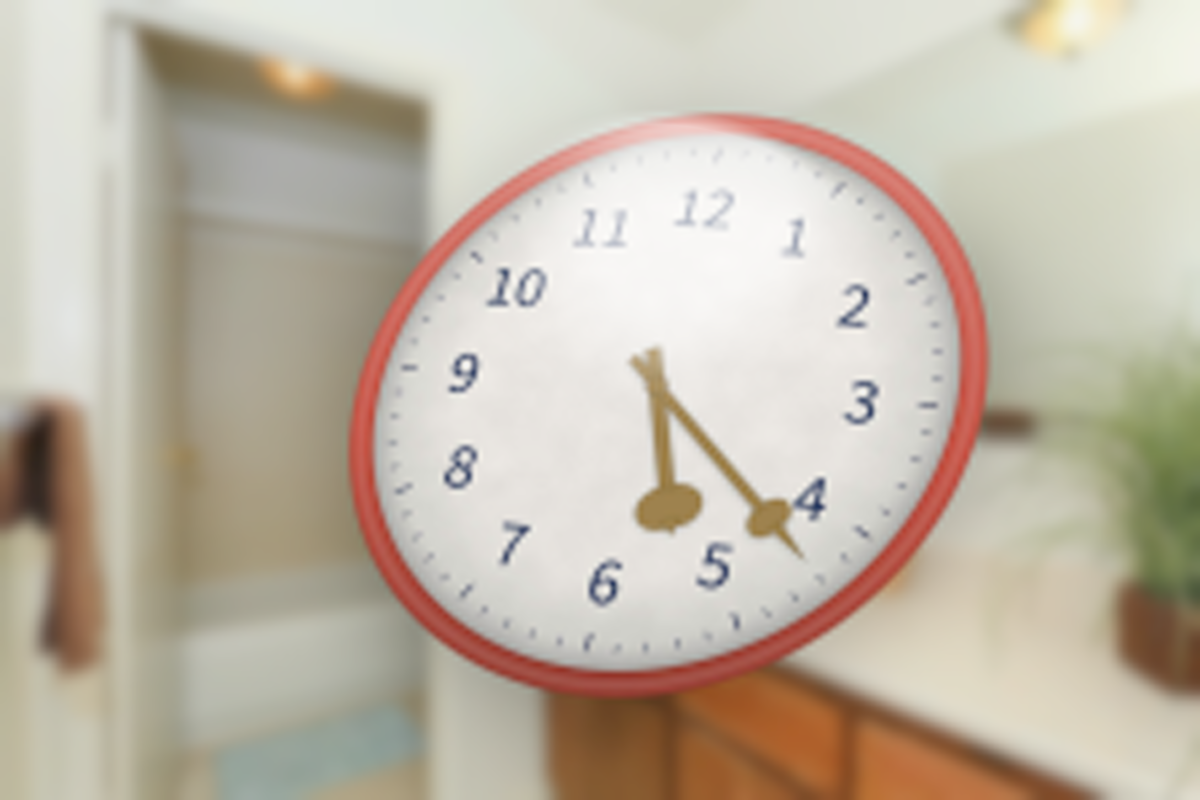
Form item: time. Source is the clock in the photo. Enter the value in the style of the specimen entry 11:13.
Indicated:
5:22
